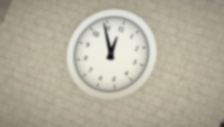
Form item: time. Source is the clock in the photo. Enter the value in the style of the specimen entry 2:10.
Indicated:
11:54
